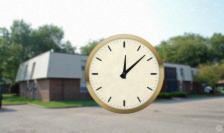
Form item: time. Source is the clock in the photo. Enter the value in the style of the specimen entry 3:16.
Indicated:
12:08
